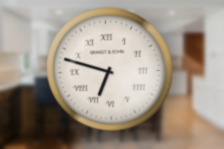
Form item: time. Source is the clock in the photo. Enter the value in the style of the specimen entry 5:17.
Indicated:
6:48
